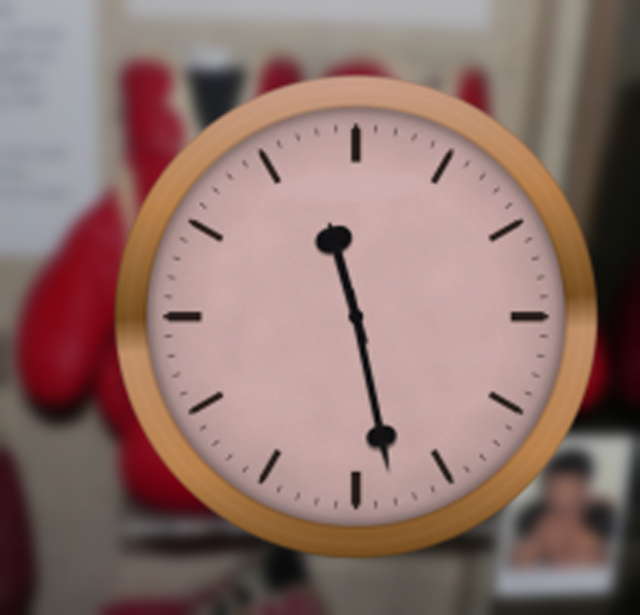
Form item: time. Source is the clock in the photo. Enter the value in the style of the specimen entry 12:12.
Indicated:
11:28
